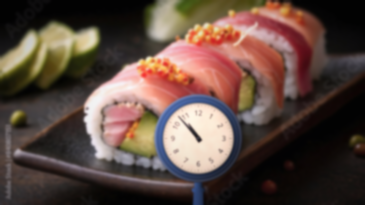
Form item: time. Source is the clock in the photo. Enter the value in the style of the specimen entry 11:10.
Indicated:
10:53
